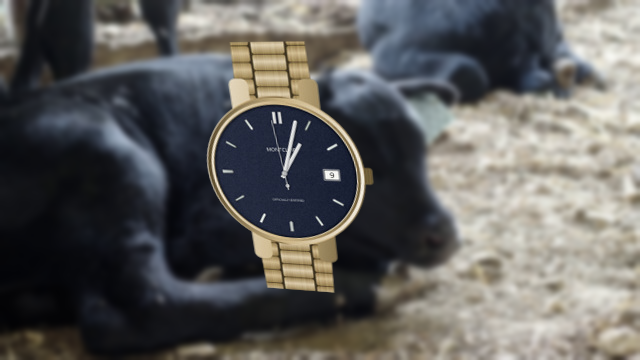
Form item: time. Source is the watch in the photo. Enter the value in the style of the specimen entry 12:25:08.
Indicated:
1:02:59
